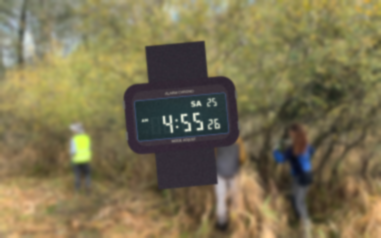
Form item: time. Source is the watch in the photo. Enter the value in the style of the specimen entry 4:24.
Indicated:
4:55
